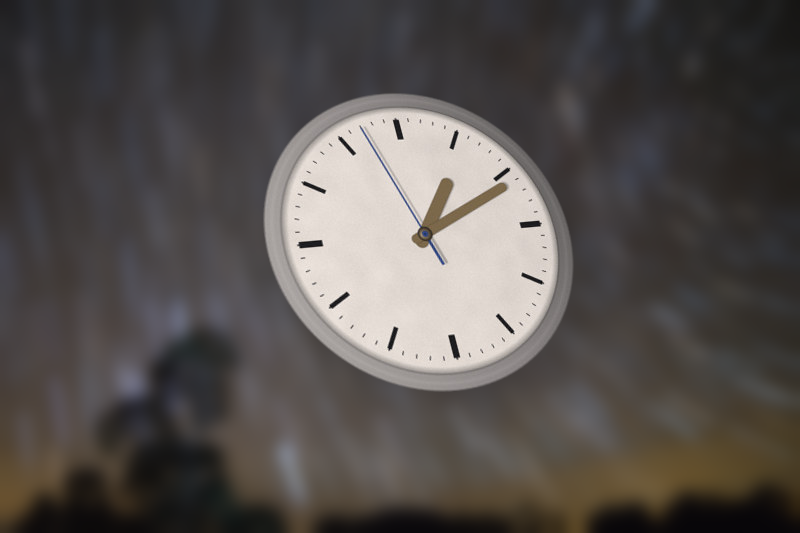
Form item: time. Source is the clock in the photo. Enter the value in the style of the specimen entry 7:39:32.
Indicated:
1:10:57
